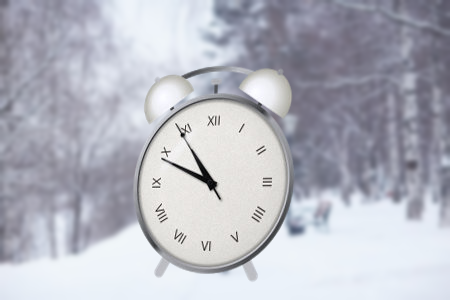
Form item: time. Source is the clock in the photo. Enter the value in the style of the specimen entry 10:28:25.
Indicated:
10:48:54
